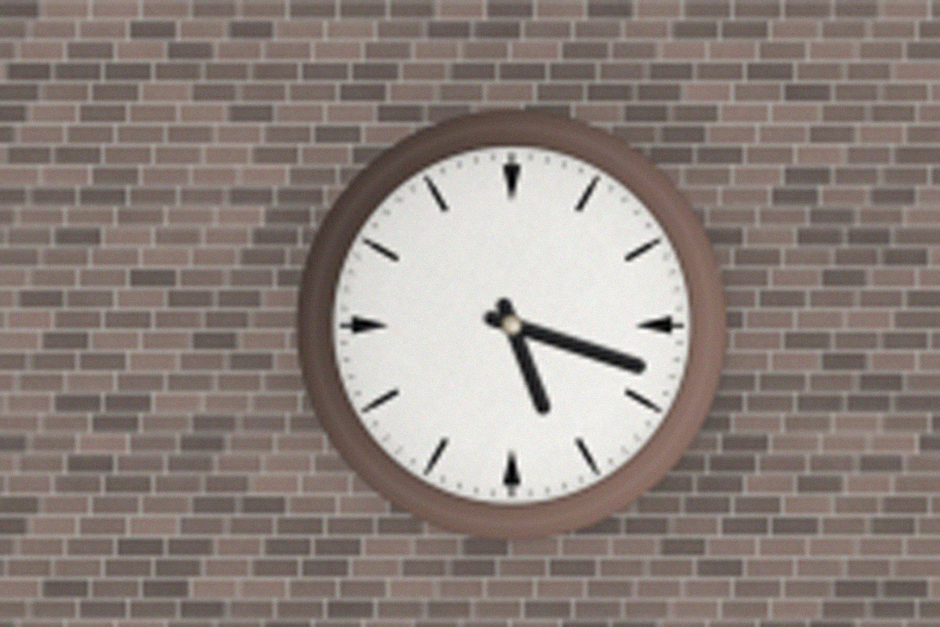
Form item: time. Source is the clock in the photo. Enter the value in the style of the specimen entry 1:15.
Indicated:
5:18
